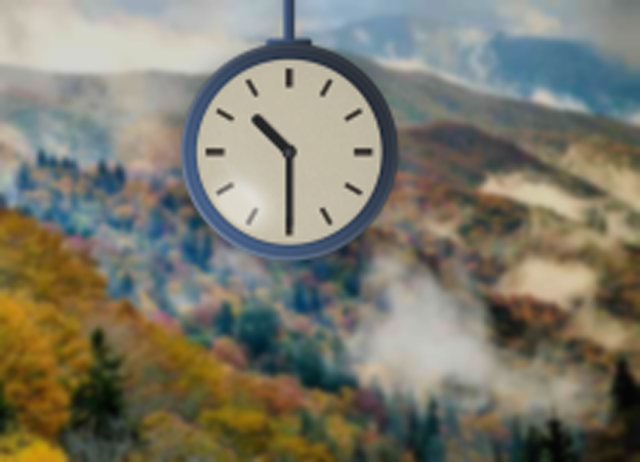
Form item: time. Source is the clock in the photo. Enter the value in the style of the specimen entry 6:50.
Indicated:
10:30
